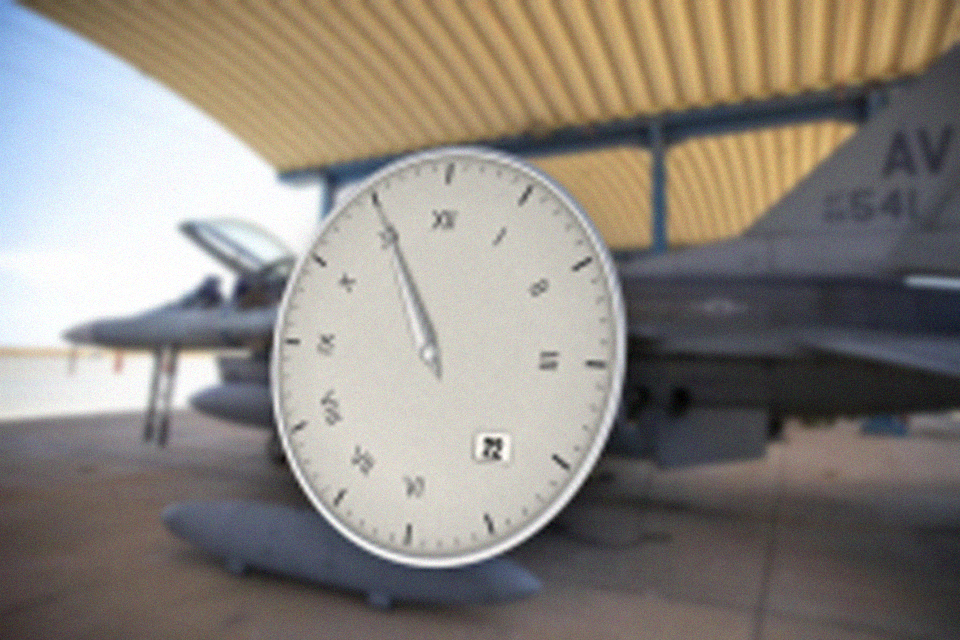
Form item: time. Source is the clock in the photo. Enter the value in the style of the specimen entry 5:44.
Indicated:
10:55
